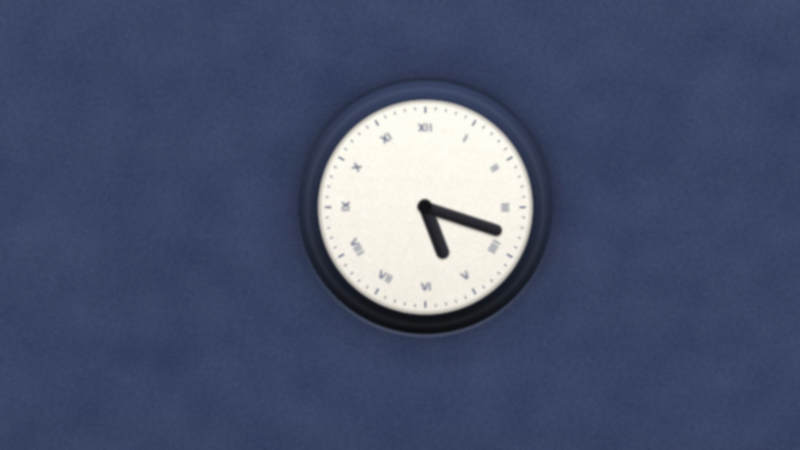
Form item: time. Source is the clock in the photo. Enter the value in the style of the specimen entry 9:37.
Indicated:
5:18
